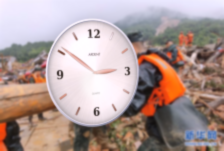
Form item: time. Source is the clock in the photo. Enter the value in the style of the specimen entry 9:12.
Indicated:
2:51
